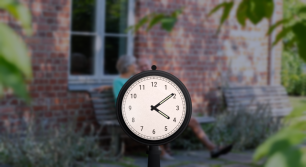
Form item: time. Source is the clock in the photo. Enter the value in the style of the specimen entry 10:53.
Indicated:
4:09
